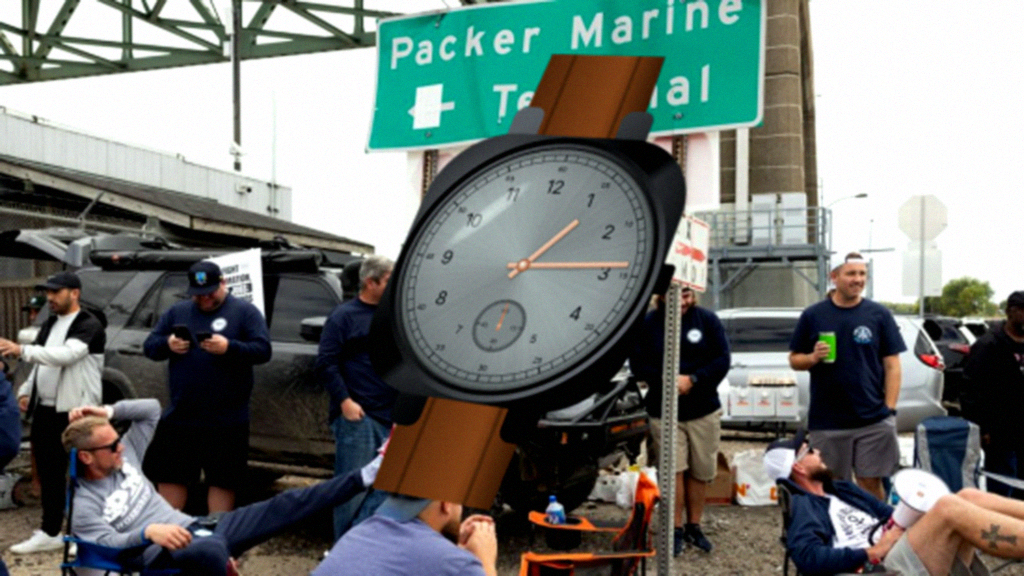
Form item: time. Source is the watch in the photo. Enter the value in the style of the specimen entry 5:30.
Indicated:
1:14
